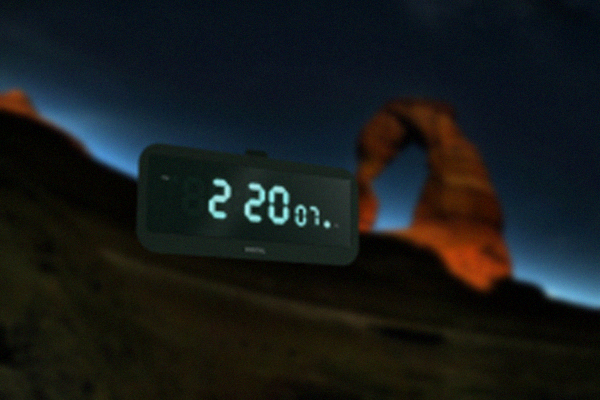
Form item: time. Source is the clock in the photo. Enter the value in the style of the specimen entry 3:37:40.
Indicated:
2:20:07
